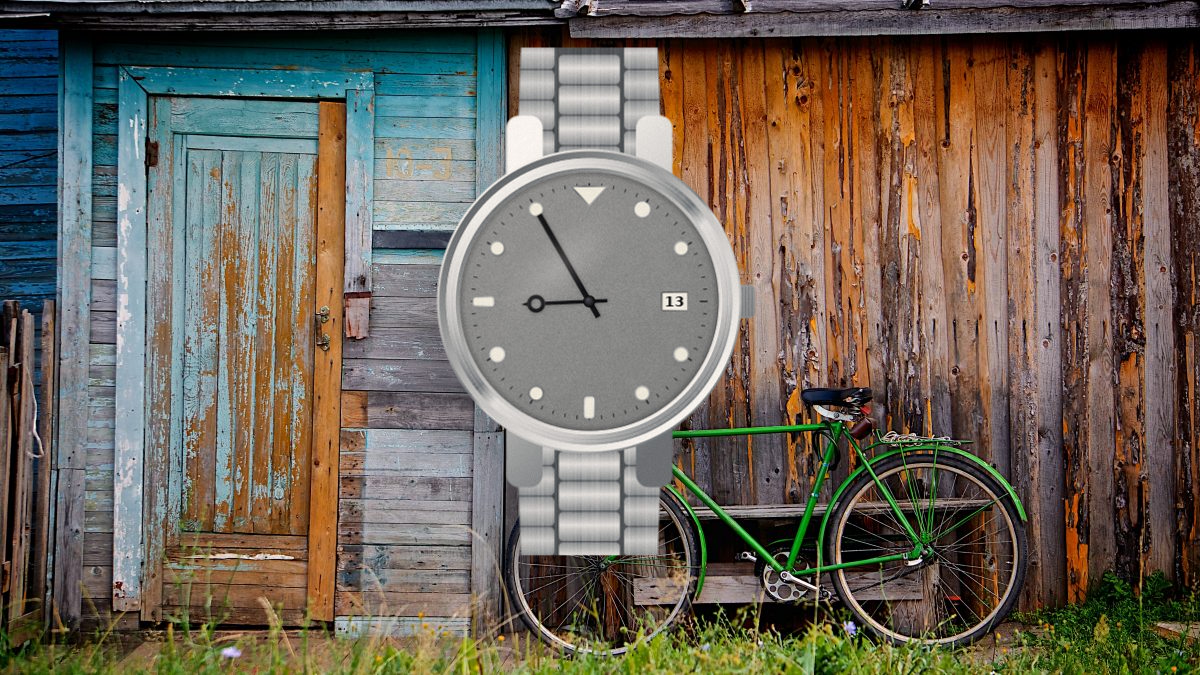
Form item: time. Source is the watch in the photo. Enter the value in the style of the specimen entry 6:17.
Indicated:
8:55
